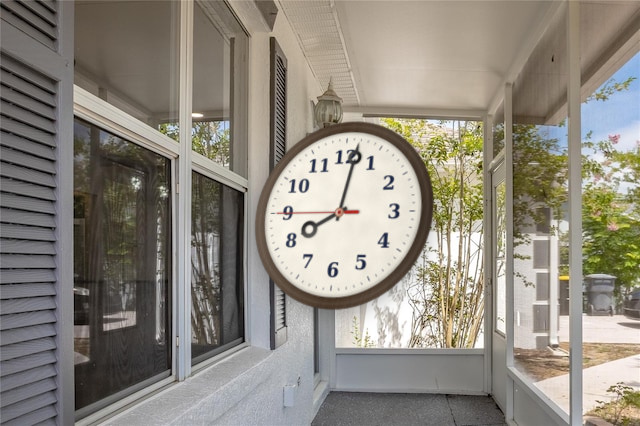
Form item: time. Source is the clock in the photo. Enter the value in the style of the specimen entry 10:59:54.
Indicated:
8:01:45
